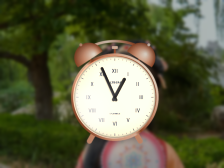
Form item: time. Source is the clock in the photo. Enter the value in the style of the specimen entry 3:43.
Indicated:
12:56
